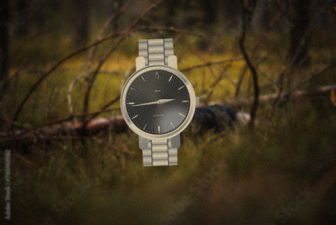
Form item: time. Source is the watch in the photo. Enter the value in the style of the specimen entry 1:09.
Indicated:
2:44
